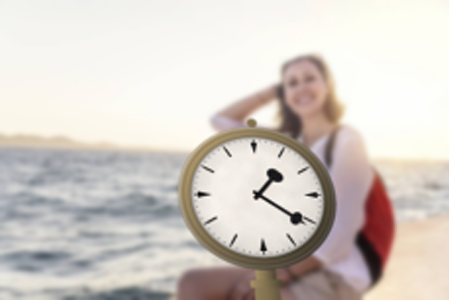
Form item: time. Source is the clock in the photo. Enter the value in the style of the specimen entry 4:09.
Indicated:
1:21
